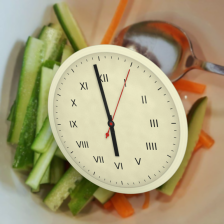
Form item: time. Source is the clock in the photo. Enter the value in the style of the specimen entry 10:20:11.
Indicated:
5:59:05
